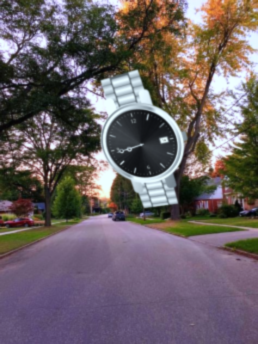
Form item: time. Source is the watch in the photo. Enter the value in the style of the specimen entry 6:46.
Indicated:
8:44
